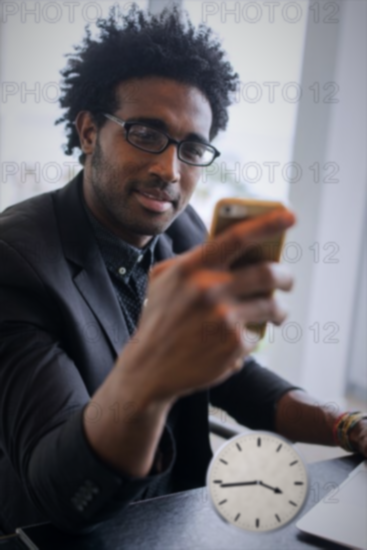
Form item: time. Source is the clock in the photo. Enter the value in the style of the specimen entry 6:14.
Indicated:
3:44
